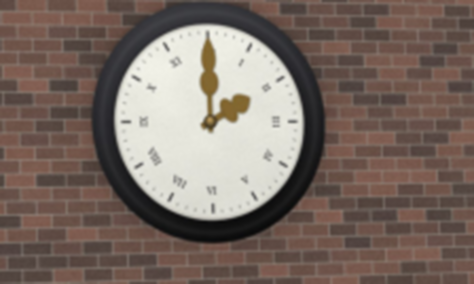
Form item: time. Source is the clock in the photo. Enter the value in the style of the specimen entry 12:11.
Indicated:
2:00
